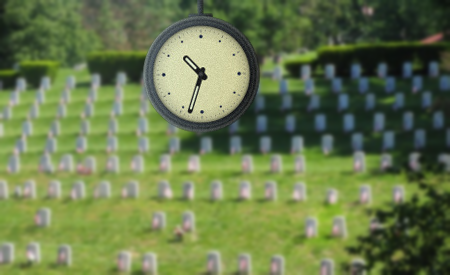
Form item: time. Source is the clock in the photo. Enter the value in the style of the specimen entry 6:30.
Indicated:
10:33
